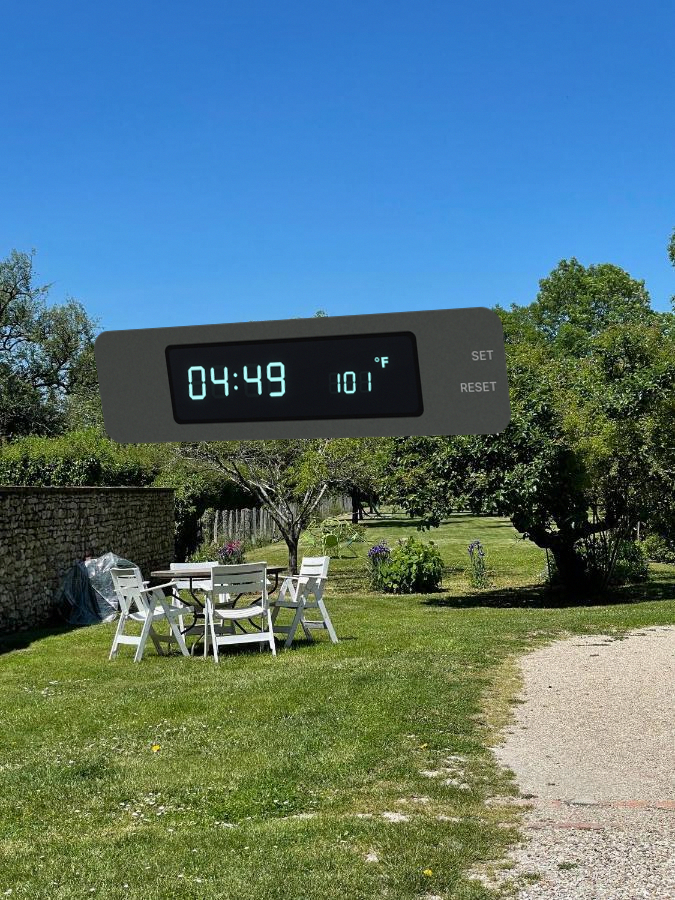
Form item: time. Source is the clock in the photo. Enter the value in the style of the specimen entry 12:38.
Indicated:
4:49
